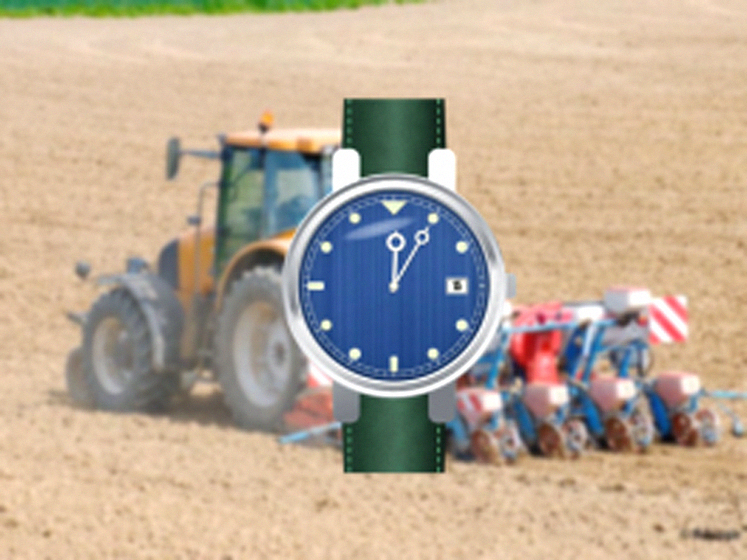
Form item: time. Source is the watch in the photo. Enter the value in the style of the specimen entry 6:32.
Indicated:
12:05
